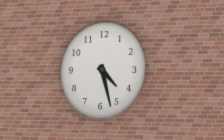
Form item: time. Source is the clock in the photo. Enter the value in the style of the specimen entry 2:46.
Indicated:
4:27
